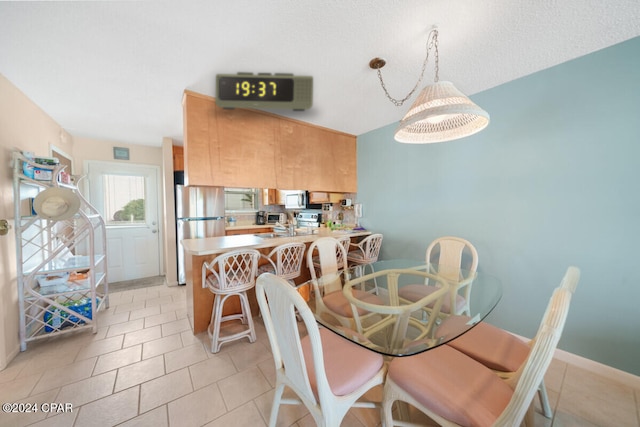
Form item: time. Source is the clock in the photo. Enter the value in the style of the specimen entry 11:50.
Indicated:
19:37
